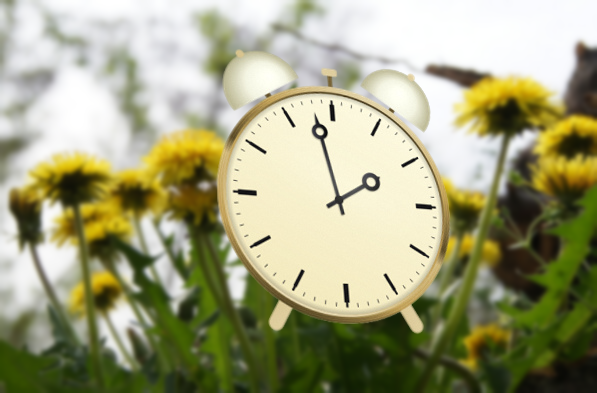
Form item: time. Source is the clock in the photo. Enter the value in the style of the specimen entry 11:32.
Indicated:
1:58
